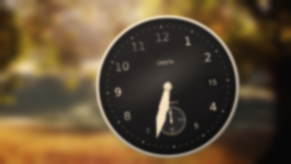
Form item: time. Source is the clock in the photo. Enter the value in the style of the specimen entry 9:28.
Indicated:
6:33
